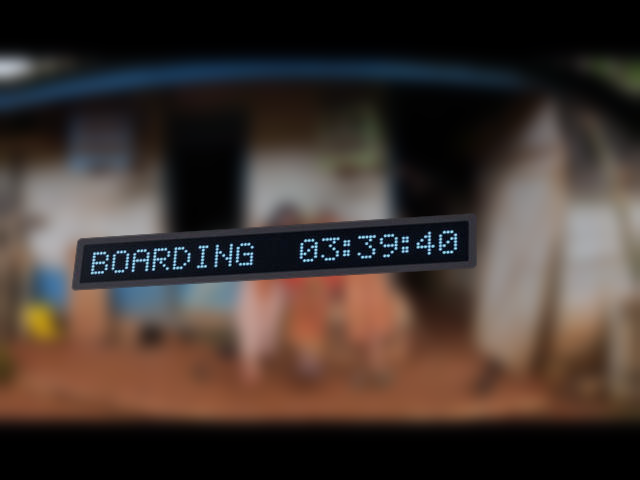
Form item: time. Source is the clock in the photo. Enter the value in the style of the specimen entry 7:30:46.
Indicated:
3:39:40
